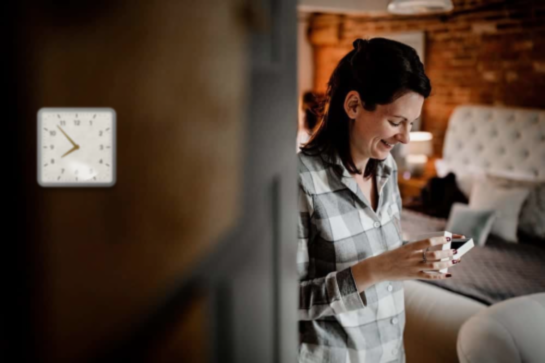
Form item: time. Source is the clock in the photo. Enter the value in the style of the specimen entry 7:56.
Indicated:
7:53
